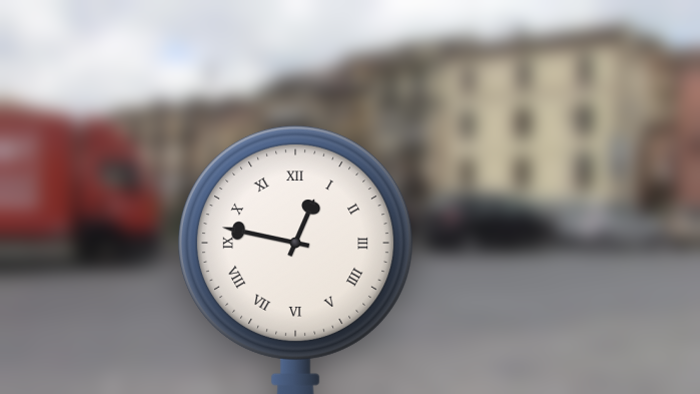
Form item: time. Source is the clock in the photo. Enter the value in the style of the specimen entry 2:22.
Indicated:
12:47
